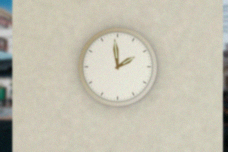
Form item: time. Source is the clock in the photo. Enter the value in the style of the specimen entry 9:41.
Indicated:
1:59
